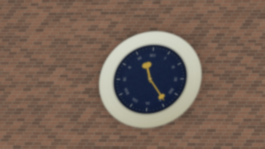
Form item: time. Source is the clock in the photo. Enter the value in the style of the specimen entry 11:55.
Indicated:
11:24
